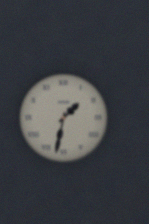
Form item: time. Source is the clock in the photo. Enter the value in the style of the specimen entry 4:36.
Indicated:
1:32
